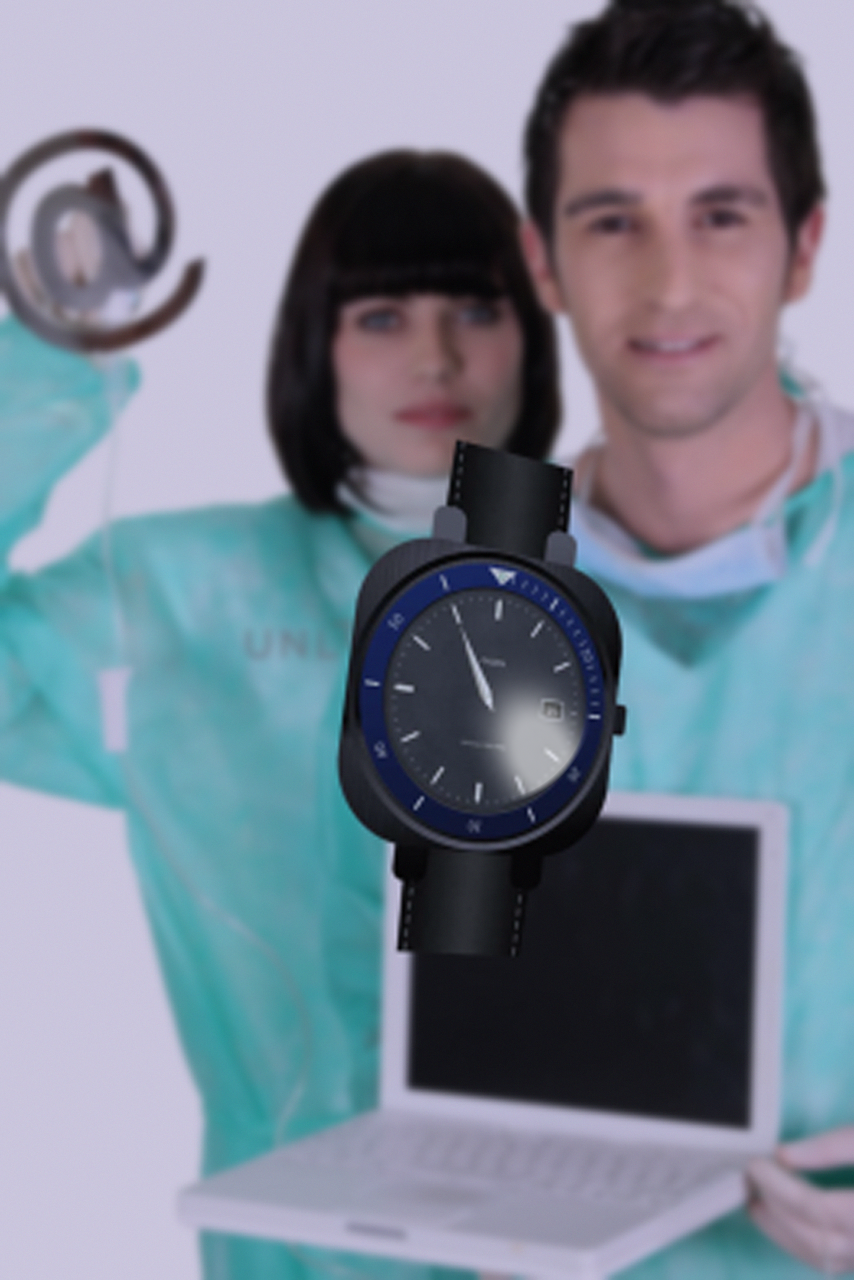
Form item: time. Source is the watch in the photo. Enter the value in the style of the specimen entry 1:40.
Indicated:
10:55
